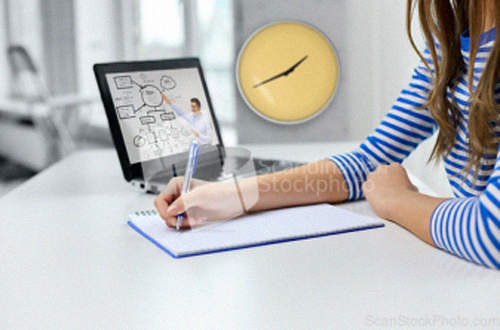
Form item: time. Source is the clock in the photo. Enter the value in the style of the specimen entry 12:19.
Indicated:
1:41
